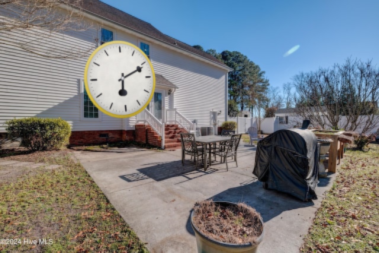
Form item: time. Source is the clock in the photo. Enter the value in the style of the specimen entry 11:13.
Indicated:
6:11
